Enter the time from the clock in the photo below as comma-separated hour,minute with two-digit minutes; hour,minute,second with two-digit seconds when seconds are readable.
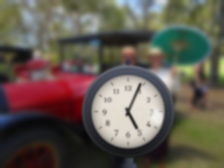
5,04
